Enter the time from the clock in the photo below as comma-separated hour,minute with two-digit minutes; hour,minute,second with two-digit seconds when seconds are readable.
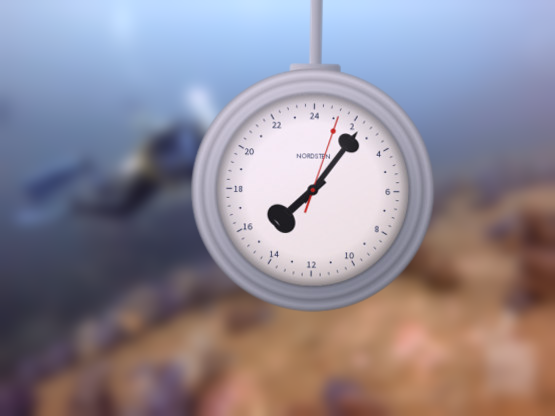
15,06,03
